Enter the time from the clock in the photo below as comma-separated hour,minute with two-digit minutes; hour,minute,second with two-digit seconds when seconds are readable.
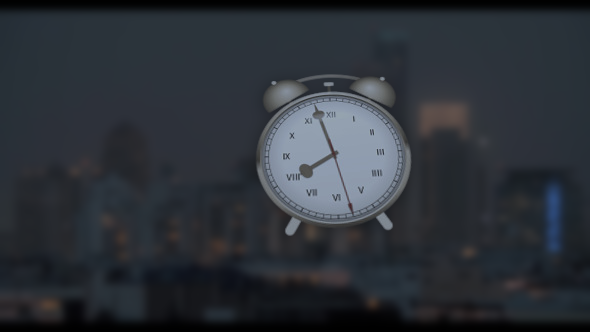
7,57,28
